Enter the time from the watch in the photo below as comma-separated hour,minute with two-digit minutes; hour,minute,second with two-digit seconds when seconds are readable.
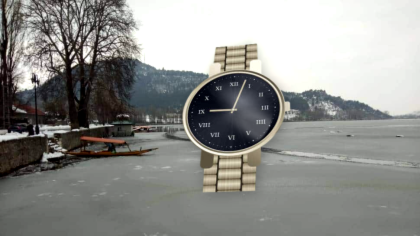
9,03
